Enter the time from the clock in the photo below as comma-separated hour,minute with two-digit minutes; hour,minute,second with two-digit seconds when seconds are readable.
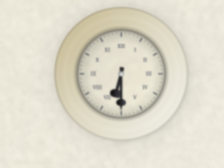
6,30
